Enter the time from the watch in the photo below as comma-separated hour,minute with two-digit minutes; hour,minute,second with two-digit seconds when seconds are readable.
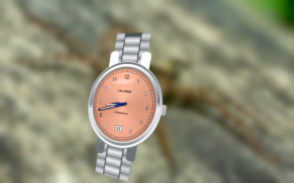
8,42
